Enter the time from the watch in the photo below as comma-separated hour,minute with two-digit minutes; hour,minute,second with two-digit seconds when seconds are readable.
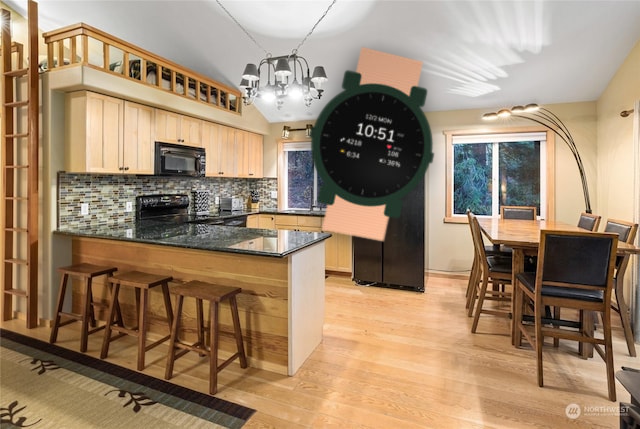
10,51
